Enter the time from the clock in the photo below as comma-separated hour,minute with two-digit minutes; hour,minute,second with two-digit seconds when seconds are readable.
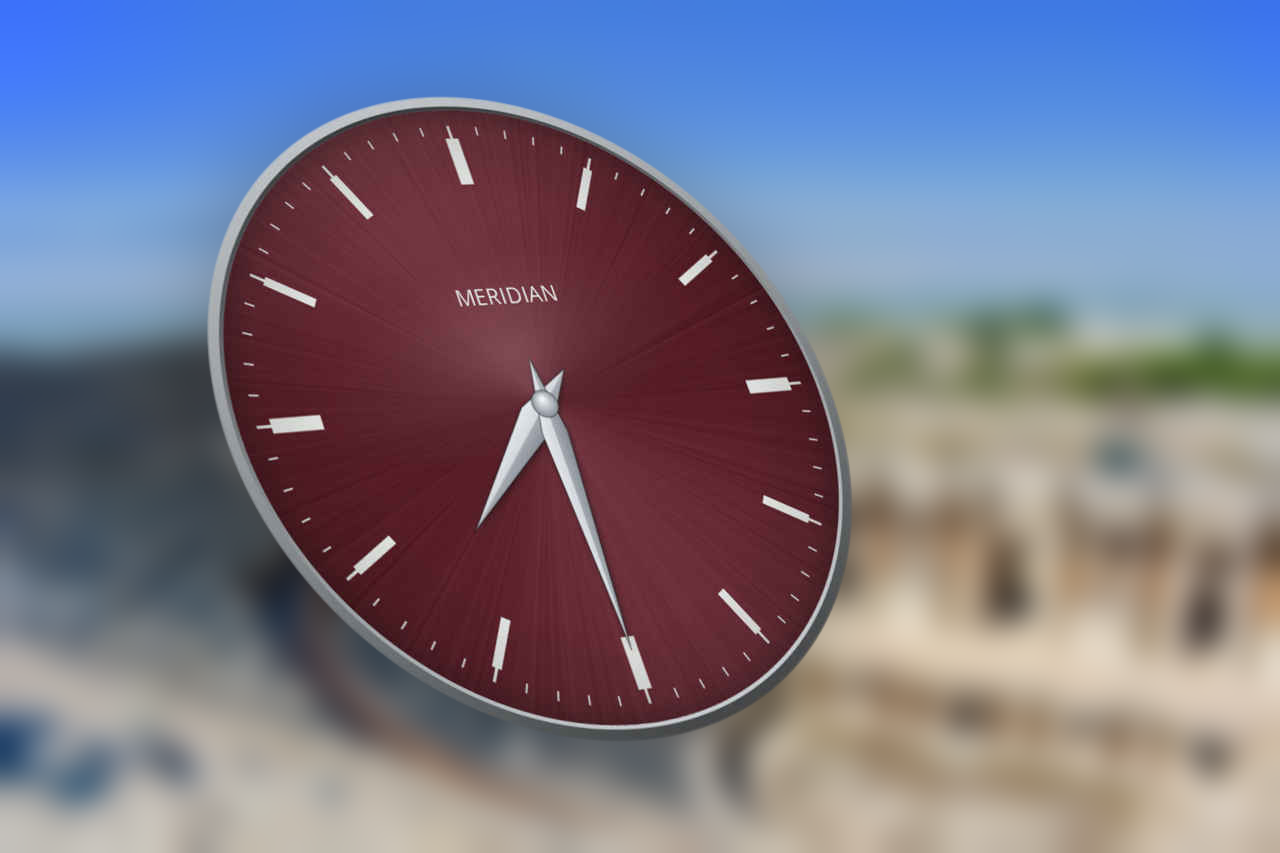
7,30
